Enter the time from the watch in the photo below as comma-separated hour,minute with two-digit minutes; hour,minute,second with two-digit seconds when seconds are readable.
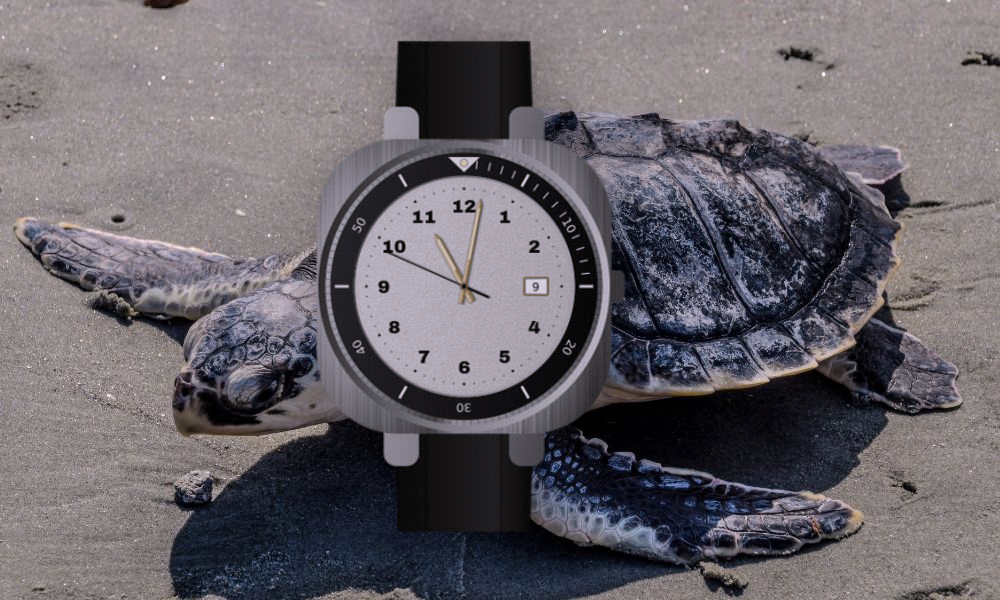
11,01,49
